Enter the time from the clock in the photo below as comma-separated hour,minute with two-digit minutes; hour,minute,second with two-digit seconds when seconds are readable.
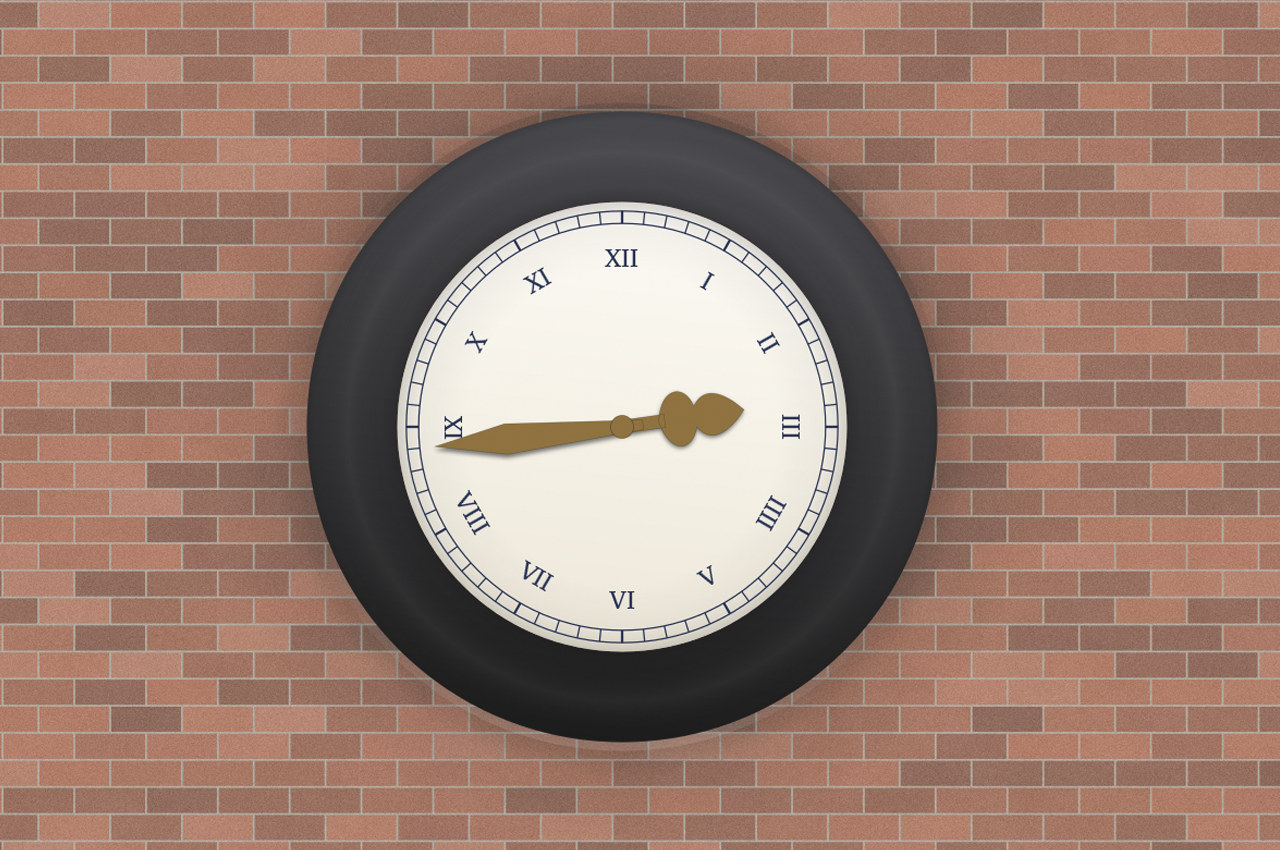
2,44
